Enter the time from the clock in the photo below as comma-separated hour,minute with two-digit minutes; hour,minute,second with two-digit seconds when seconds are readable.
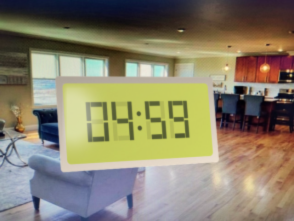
4,59
